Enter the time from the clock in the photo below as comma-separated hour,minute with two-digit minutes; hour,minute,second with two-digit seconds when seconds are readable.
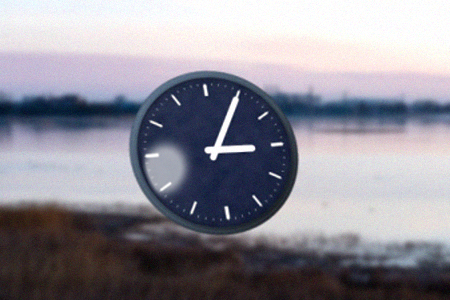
3,05
